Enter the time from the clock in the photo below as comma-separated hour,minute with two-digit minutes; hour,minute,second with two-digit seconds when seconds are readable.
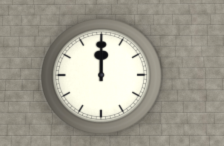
12,00
